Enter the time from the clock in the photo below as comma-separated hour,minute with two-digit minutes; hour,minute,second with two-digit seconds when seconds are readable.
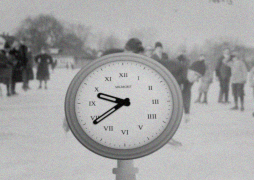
9,39
